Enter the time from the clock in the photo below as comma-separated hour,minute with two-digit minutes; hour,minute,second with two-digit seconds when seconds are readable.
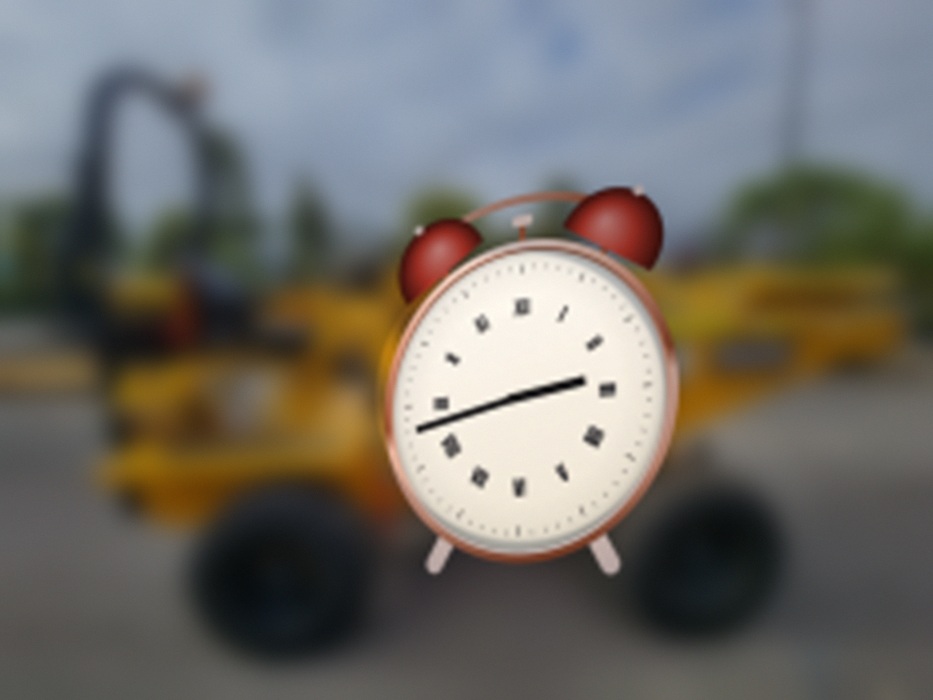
2,43
